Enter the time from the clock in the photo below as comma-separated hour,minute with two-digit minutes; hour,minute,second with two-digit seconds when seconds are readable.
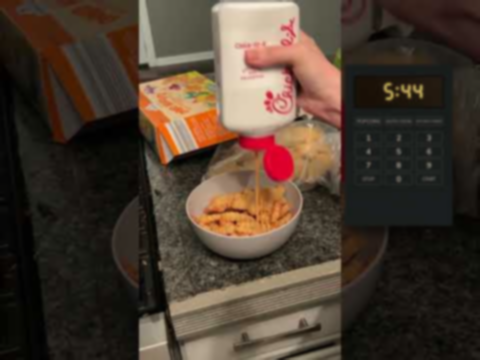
5,44
